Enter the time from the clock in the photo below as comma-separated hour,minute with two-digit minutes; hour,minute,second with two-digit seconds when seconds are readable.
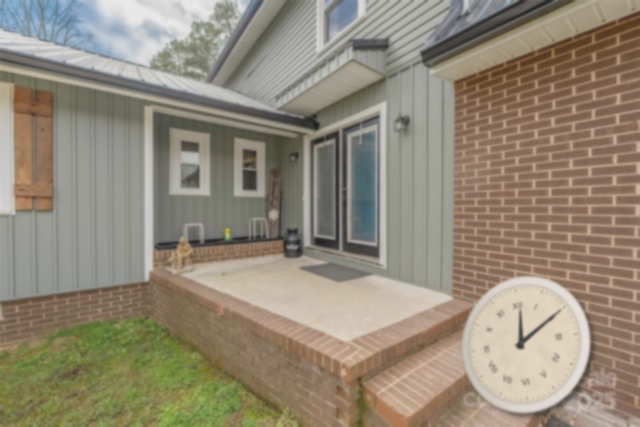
12,10
